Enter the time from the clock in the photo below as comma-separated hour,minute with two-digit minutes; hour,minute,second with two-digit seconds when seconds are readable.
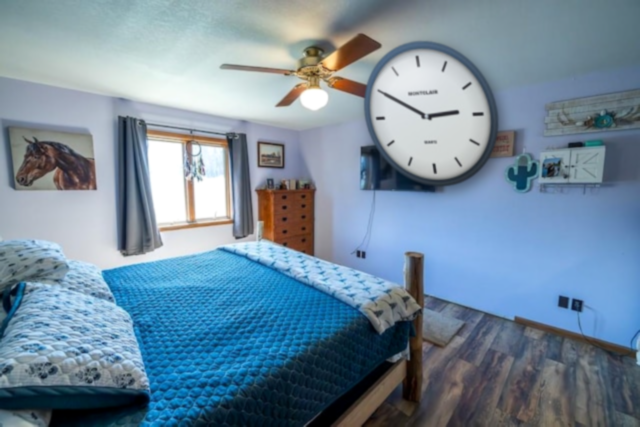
2,50
